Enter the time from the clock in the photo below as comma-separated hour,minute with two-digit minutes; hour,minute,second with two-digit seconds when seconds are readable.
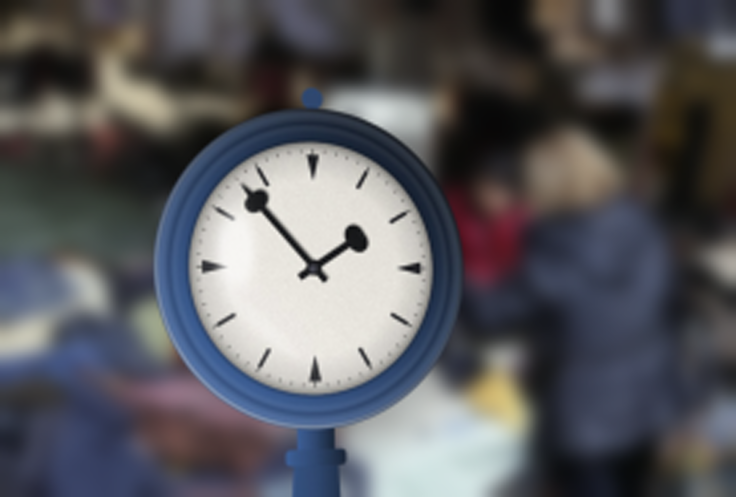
1,53
